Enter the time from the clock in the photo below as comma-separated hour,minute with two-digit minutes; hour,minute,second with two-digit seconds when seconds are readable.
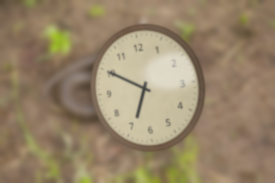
6,50
